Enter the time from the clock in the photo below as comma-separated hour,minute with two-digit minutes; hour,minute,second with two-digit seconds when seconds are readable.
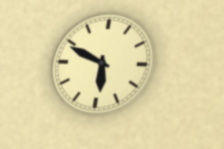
5,49
